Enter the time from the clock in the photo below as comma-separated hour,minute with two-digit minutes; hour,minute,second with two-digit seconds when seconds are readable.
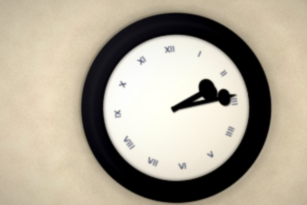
2,14
